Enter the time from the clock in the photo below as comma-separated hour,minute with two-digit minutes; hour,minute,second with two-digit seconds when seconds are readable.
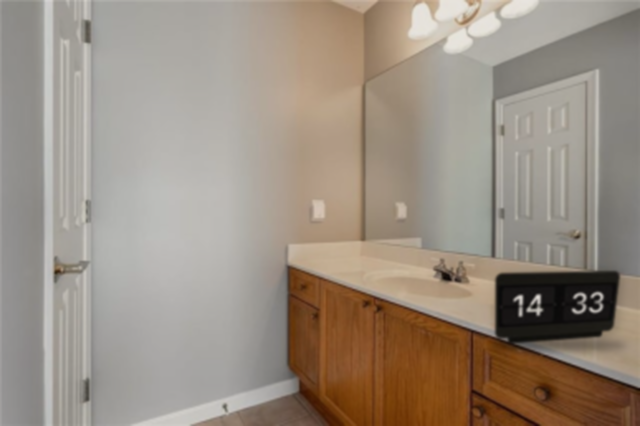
14,33
